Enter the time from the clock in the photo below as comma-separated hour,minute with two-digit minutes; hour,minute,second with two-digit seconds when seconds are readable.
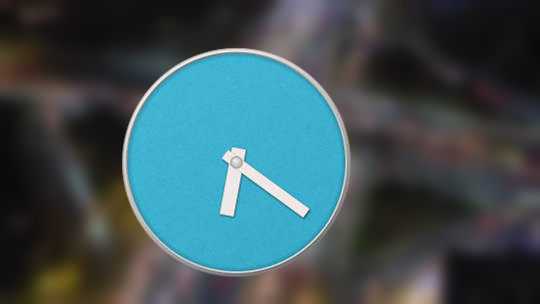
6,21
